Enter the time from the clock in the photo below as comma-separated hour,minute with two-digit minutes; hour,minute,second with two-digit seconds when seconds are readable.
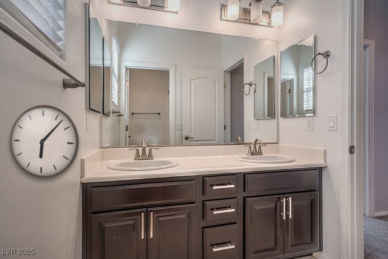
6,07
